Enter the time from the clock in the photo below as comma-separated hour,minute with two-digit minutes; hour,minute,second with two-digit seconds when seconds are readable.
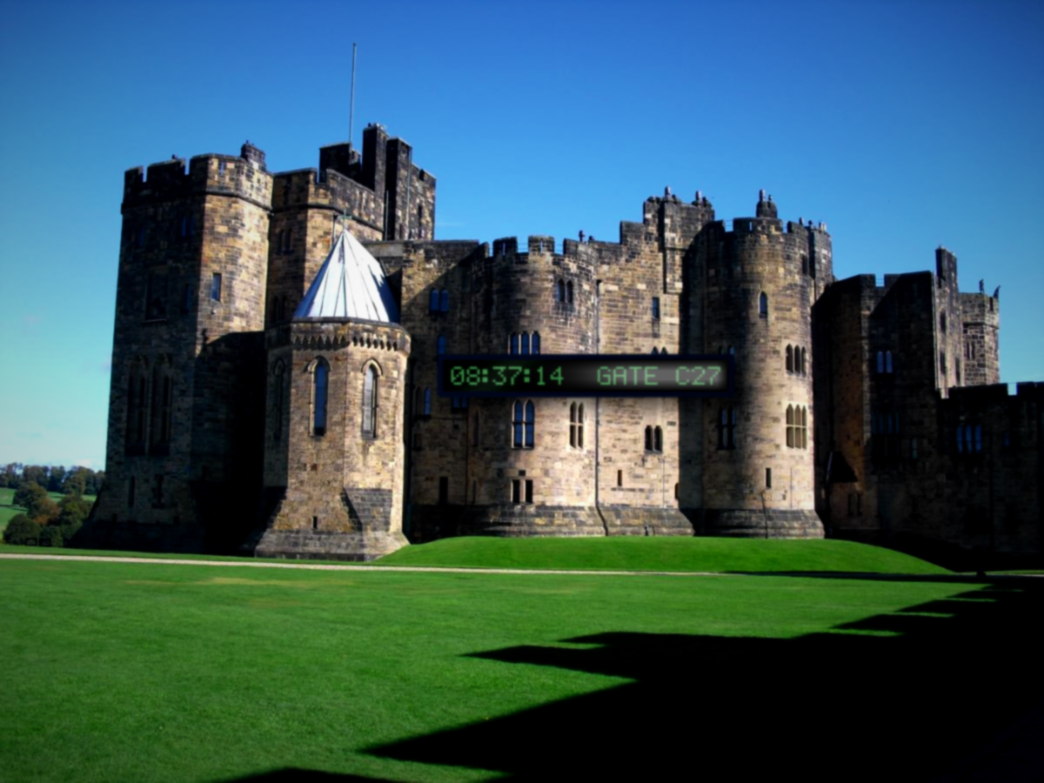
8,37,14
